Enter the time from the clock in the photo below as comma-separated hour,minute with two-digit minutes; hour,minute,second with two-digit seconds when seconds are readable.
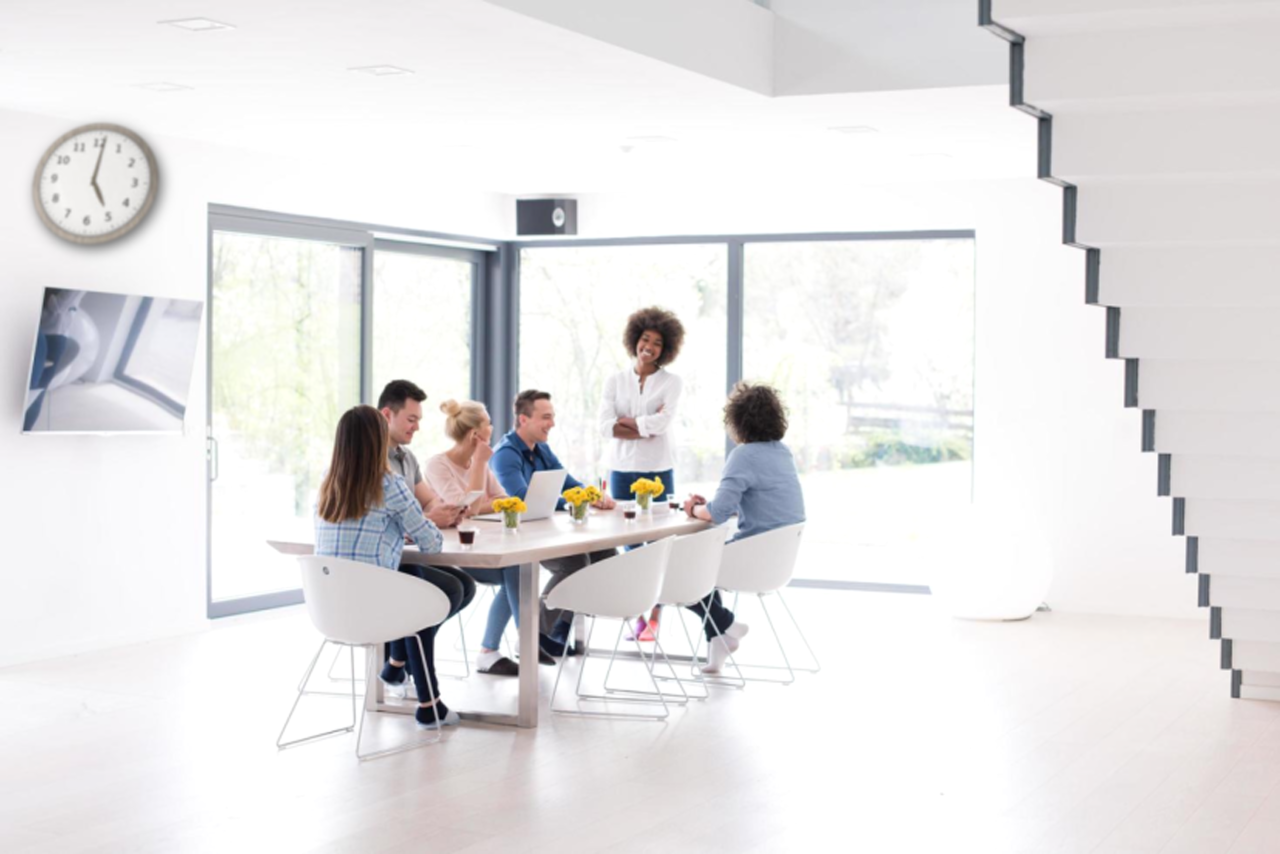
5,01
